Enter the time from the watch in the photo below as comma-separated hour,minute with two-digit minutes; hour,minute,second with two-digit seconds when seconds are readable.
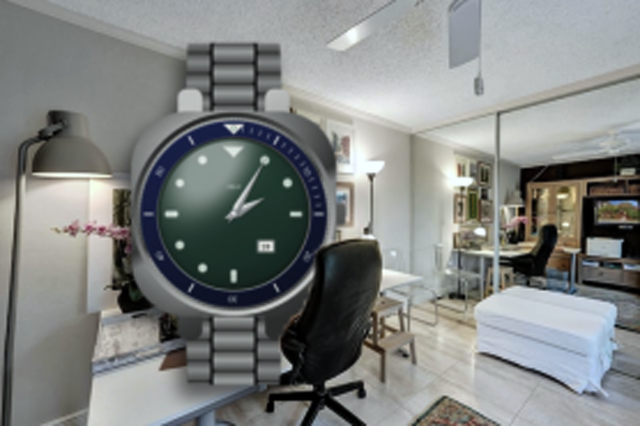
2,05
